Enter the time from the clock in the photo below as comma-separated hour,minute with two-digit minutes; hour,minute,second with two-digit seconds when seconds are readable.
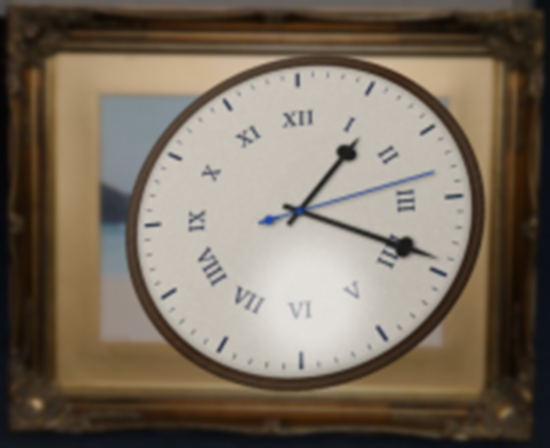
1,19,13
